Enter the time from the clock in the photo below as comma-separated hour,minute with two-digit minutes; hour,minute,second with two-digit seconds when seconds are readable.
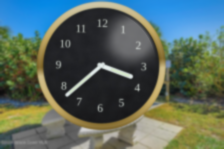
3,38
